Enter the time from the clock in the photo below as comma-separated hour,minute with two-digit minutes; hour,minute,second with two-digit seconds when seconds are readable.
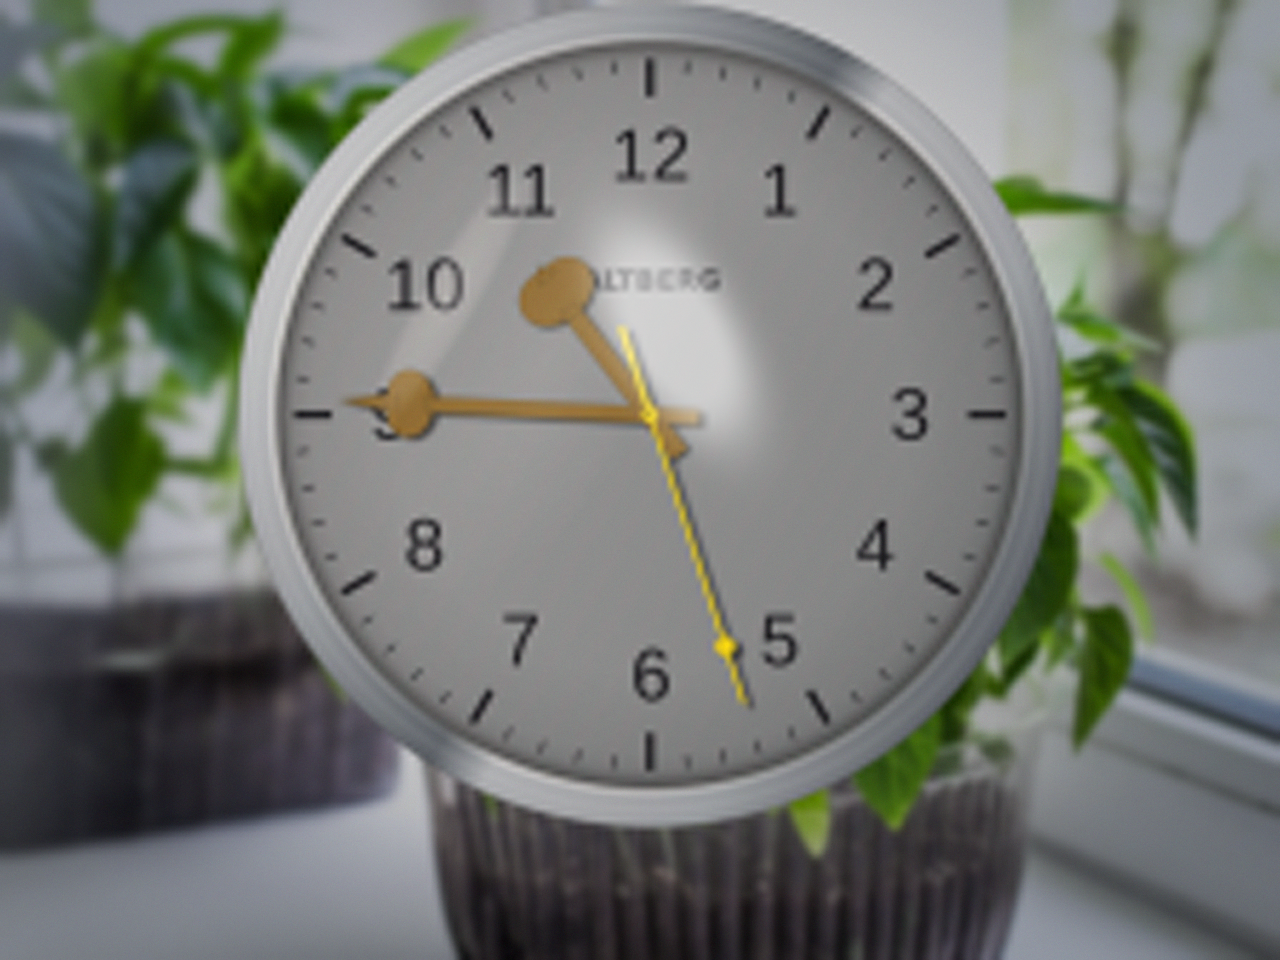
10,45,27
